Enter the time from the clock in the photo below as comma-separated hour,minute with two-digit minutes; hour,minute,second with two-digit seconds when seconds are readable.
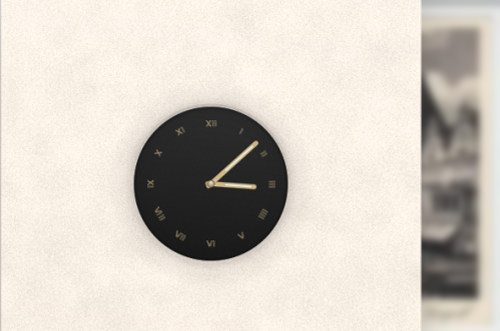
3,08
